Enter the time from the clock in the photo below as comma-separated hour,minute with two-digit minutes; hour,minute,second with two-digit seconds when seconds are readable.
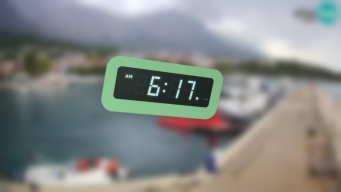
6,17
